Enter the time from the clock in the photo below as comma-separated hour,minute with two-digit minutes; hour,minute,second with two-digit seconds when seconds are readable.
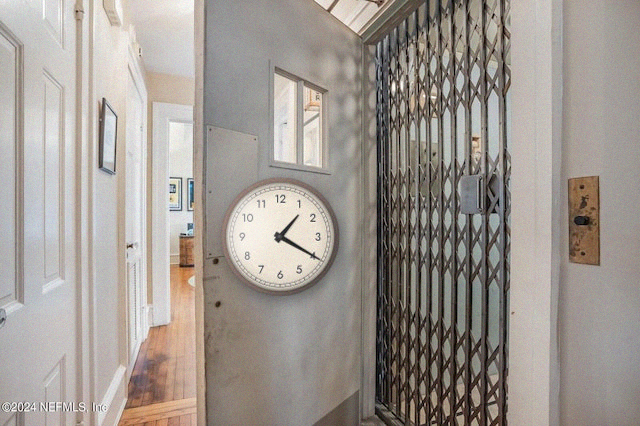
1,20
